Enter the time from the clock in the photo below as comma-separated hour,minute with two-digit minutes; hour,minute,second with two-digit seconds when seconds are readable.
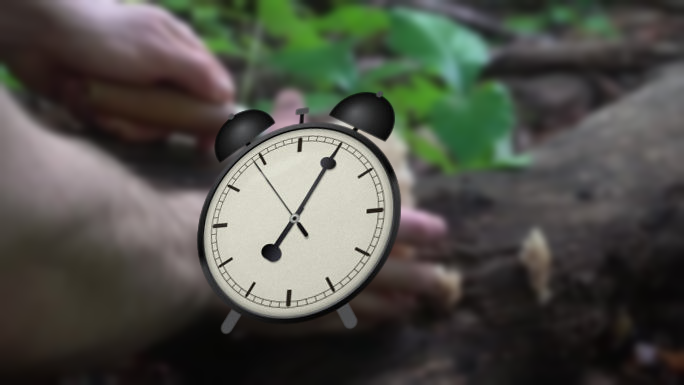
7,04,54
